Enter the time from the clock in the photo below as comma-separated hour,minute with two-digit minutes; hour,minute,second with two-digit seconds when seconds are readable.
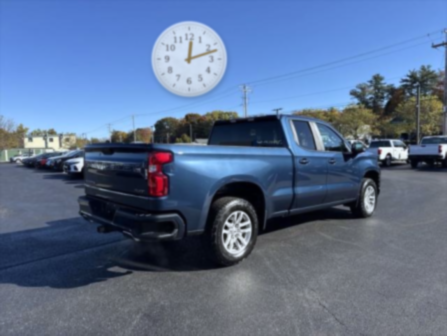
12,12
